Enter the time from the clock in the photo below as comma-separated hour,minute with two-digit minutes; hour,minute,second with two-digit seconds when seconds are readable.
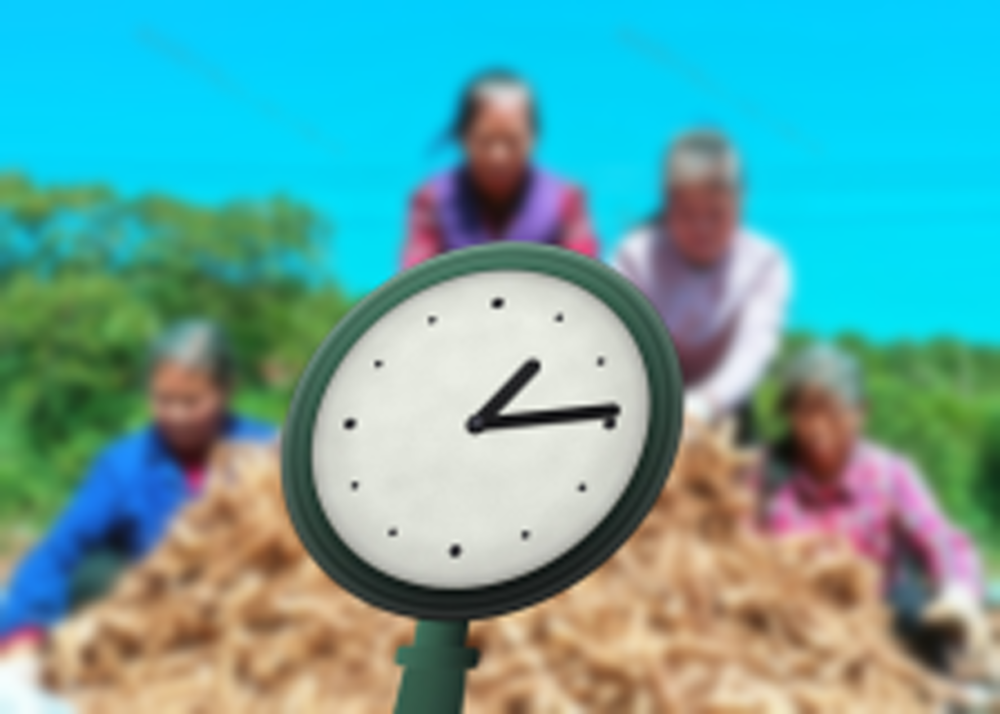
1,14
